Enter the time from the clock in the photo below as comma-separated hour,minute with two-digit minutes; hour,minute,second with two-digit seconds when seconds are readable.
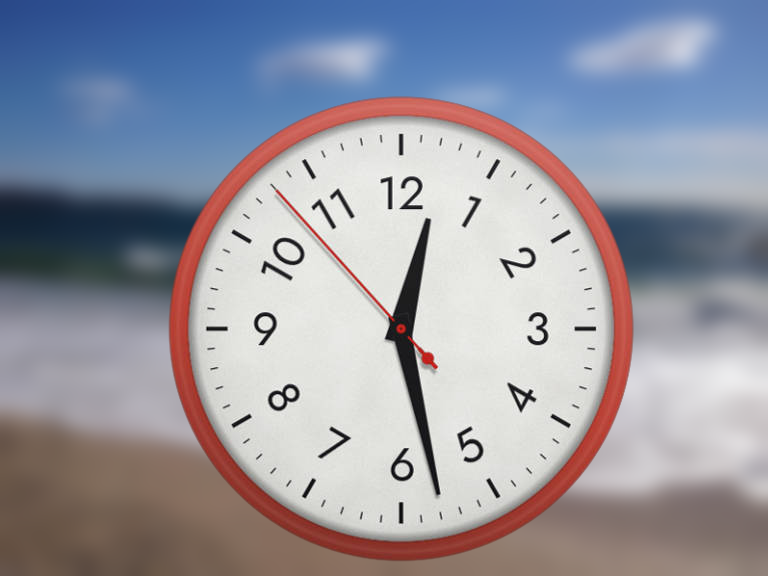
12,27,53
